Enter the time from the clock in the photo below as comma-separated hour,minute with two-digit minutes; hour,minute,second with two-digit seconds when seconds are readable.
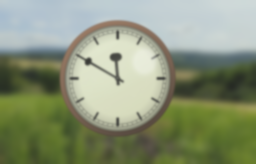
11,50
